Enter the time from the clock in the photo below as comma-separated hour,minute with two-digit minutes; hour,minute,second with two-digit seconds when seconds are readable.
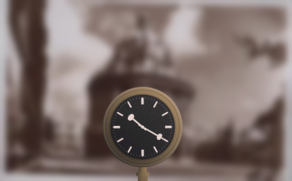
10,20
